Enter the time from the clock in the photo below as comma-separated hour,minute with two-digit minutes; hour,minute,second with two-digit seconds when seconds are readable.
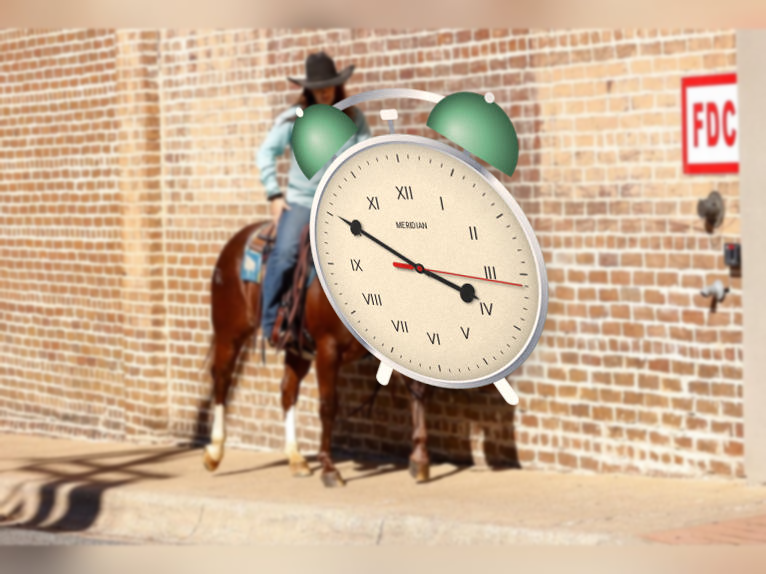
3,50,16
